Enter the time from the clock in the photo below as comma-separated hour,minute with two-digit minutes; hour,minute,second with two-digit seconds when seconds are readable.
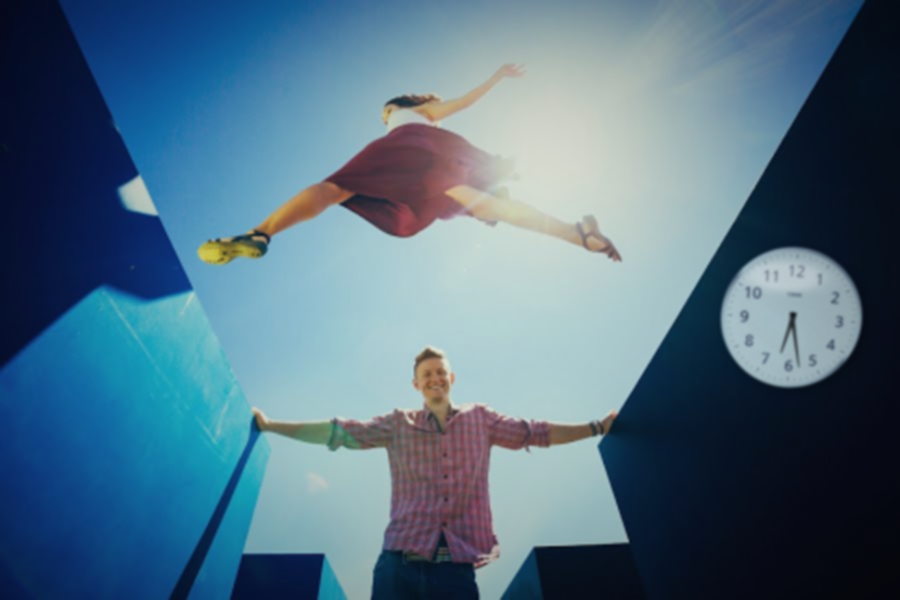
6,28
